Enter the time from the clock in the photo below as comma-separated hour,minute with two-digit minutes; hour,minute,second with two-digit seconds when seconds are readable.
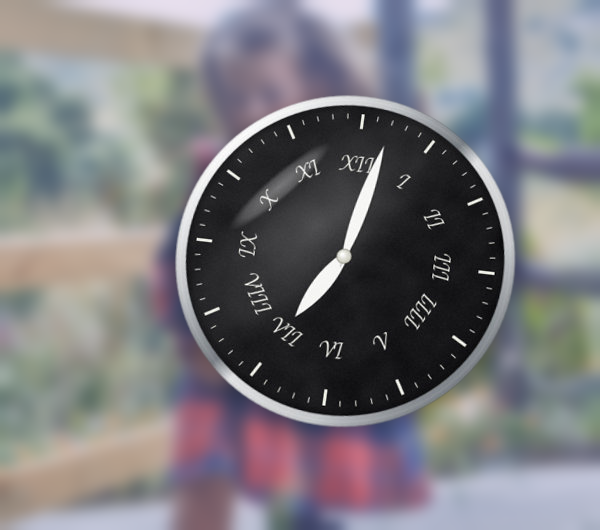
7,02
